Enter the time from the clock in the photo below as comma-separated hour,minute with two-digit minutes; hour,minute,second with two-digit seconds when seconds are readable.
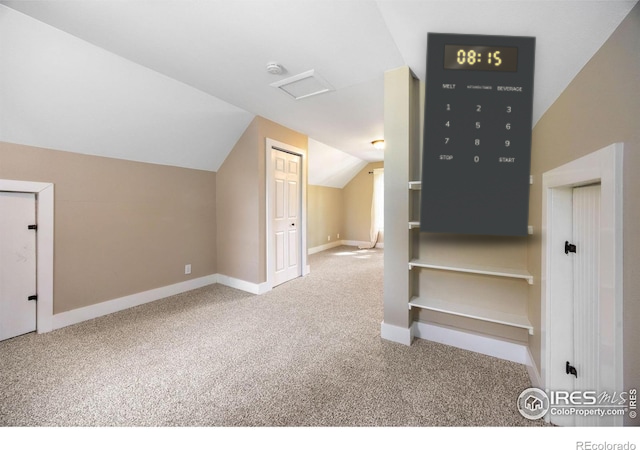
8,15
